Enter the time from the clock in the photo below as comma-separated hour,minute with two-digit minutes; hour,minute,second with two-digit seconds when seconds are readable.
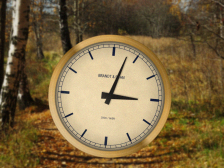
3,03
